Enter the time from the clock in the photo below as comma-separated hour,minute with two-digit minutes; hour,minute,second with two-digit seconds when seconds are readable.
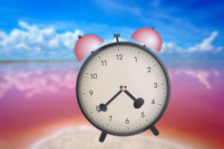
4,39
